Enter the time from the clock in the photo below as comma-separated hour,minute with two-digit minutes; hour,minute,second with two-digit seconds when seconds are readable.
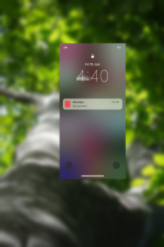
4,40
